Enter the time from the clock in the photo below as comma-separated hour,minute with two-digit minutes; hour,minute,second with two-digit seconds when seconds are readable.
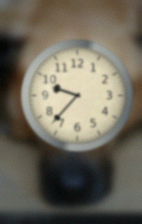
9,37
